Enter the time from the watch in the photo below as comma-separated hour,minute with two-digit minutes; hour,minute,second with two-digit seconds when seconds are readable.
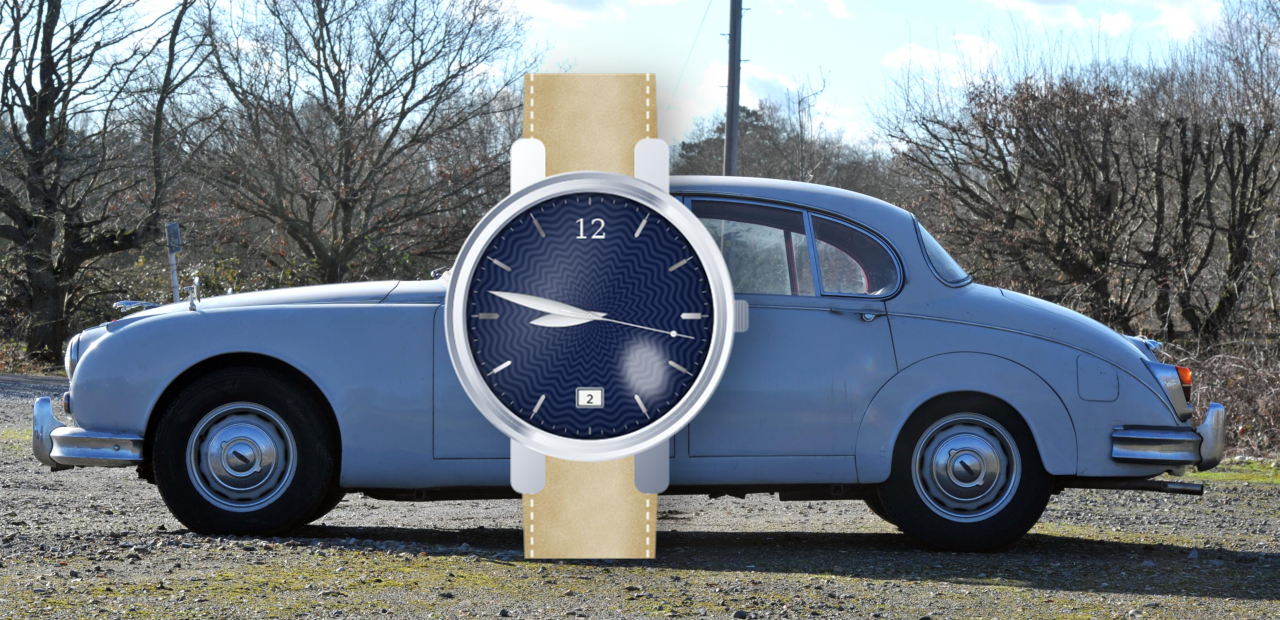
8,47,17
